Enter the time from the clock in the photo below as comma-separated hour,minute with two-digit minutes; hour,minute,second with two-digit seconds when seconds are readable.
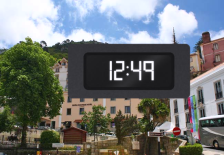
12,49
